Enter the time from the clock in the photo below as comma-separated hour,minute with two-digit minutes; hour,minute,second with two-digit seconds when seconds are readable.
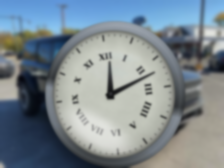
12,12
